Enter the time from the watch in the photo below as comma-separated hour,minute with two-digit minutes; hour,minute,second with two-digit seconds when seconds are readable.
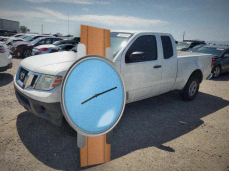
8,12
